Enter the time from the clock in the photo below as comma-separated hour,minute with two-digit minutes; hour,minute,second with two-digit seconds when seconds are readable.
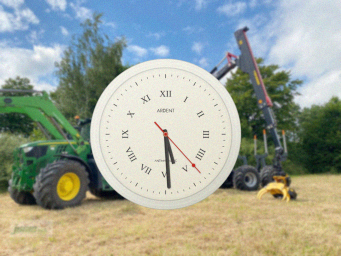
5,29,23
